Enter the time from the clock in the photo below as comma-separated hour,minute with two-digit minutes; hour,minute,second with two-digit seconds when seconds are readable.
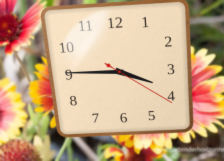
3,45,21
